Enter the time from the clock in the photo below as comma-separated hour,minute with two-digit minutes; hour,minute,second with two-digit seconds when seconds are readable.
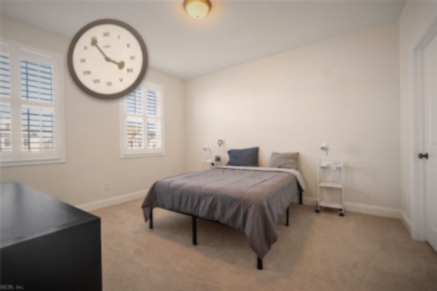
3,54
